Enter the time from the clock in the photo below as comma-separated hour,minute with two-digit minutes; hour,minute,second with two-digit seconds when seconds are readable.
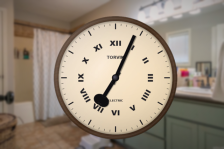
7,04
